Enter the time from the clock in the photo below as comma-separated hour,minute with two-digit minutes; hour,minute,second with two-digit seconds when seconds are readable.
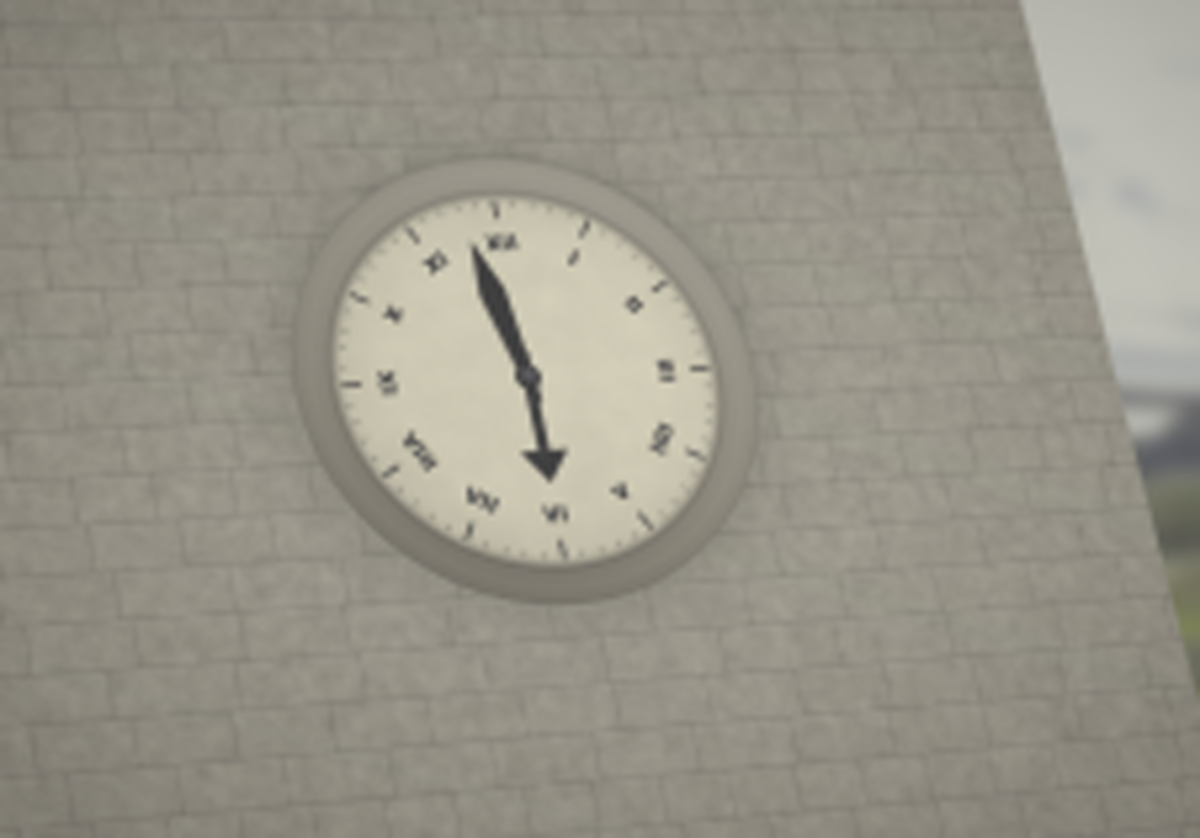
5,58
